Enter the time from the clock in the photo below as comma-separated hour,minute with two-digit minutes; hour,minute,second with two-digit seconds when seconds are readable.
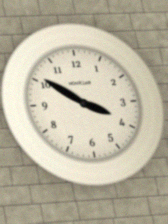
3,51
